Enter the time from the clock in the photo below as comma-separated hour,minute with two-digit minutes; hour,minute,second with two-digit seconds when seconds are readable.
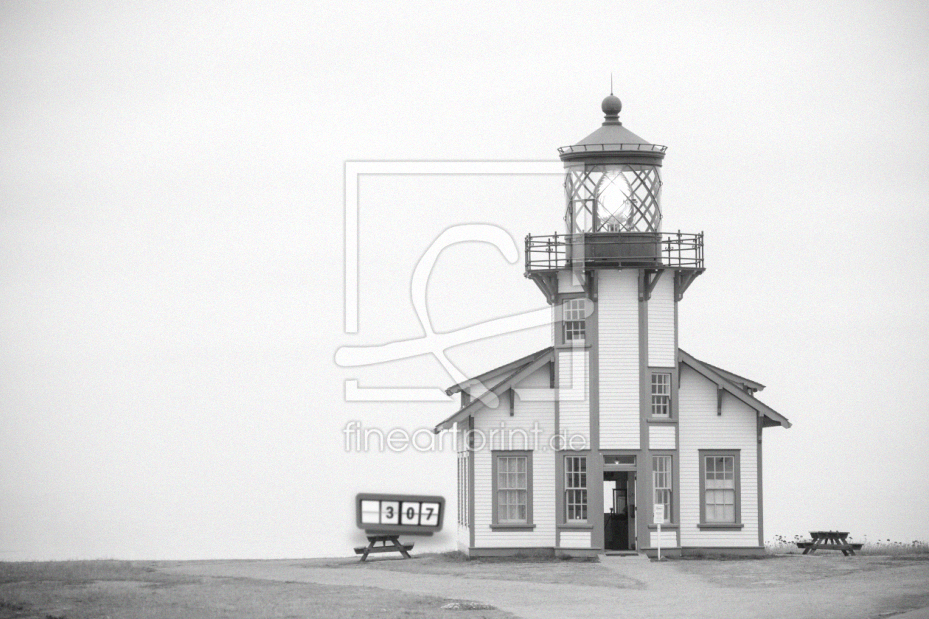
3,07
